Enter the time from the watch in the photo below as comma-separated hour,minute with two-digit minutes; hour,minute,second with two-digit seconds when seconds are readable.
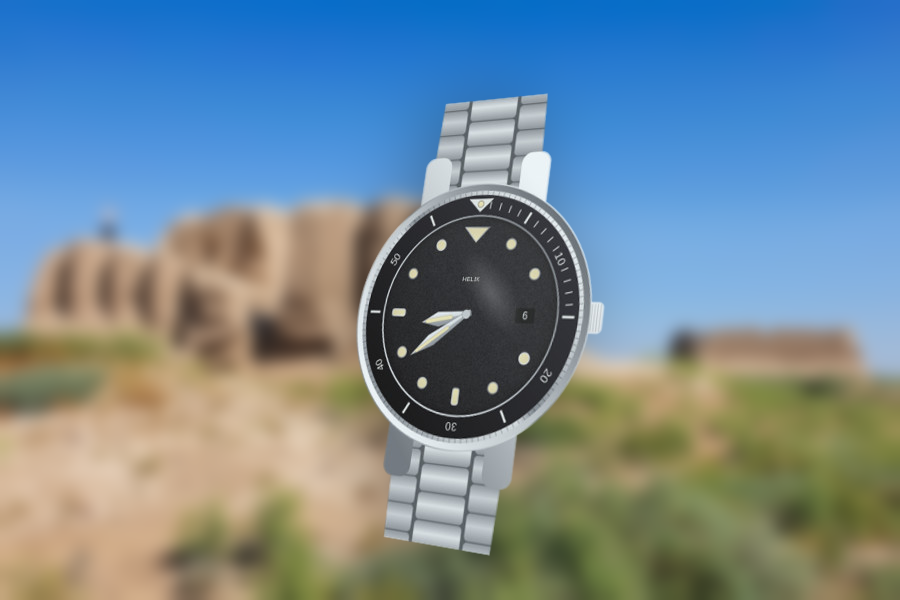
8,39
